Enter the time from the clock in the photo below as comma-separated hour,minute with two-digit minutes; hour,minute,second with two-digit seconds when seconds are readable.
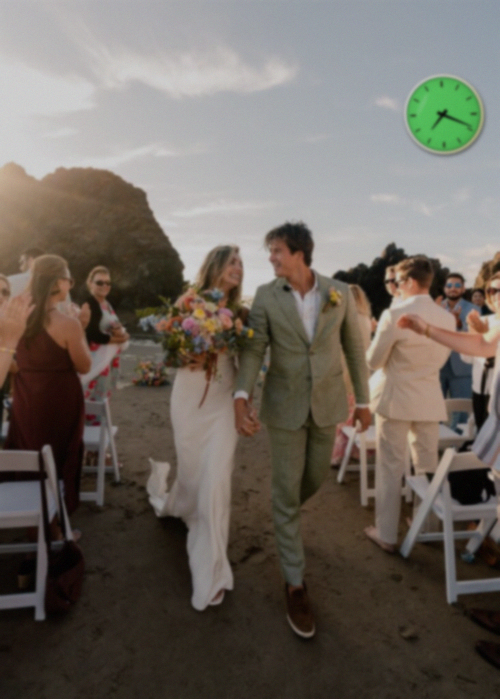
7,19
